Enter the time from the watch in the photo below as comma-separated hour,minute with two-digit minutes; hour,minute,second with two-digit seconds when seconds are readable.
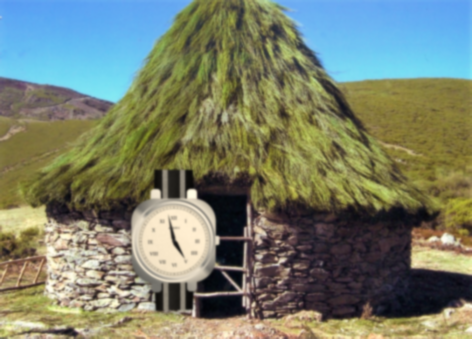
4,58
